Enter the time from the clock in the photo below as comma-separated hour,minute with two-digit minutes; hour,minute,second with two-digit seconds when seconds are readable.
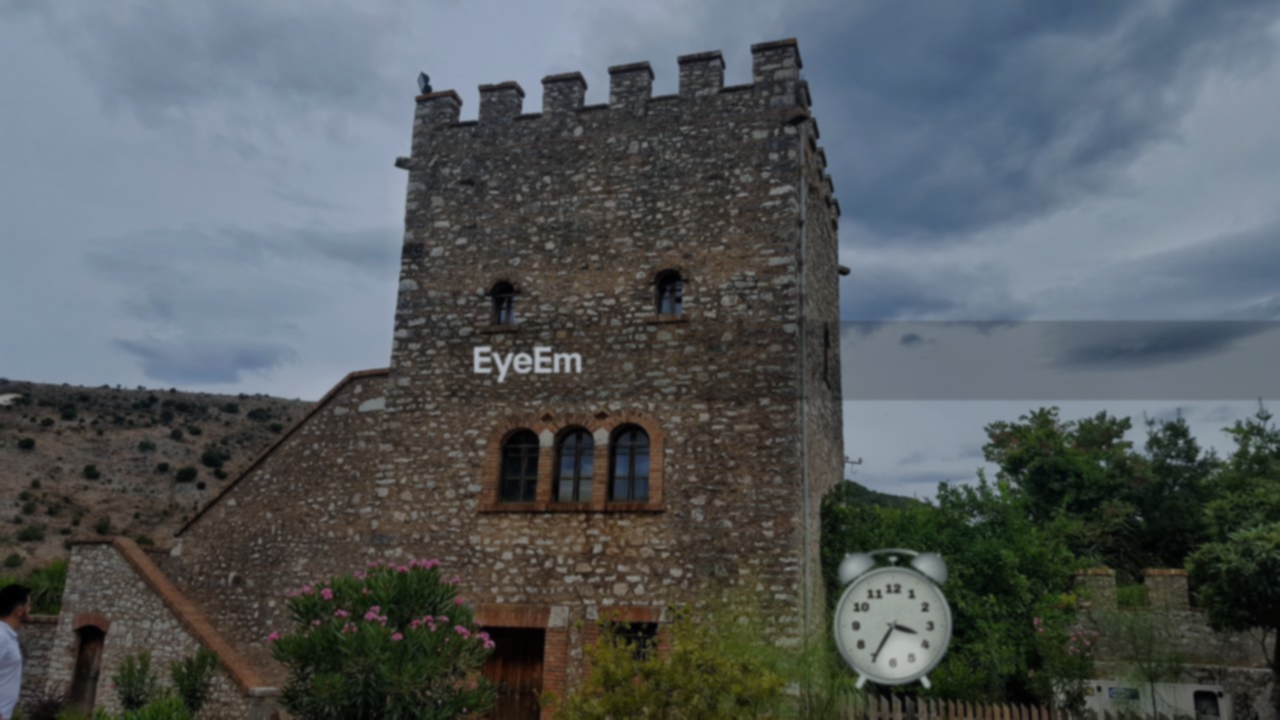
3,35
